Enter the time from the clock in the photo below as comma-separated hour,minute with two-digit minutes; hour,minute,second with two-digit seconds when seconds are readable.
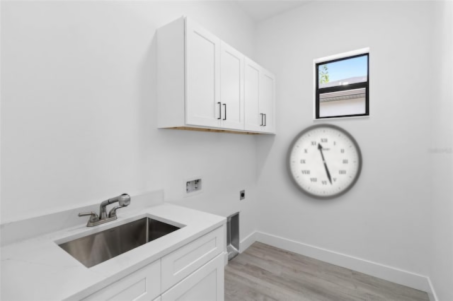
11,27
